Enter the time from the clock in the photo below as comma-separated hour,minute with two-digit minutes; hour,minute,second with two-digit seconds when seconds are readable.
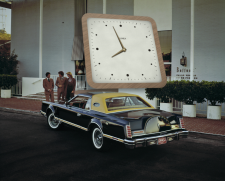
7,57
